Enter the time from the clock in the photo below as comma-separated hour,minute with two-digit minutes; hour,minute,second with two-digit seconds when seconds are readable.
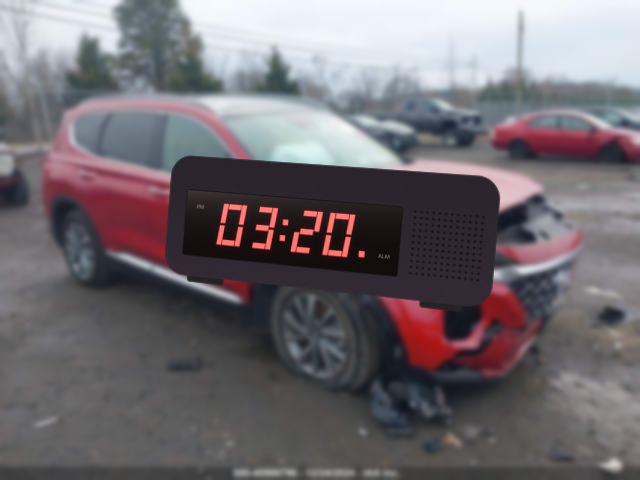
3,20
